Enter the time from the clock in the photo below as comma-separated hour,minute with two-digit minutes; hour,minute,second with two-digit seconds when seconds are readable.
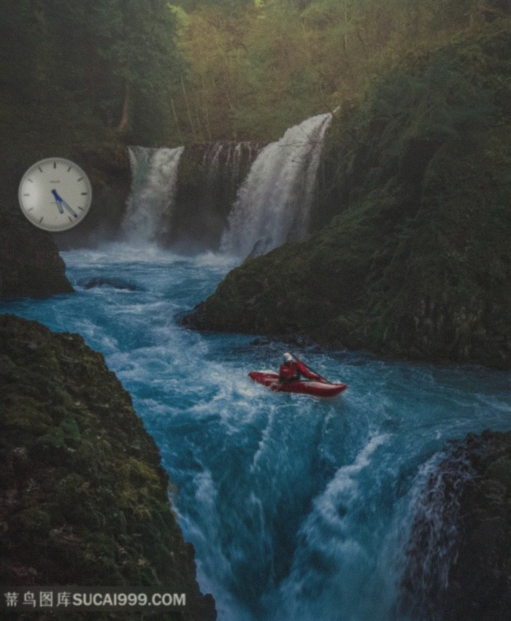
5,23
